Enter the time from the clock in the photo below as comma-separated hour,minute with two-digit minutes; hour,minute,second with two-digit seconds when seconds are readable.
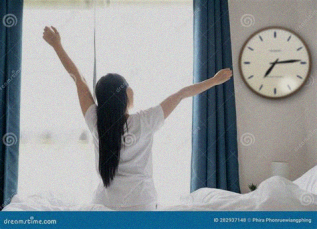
7,14
